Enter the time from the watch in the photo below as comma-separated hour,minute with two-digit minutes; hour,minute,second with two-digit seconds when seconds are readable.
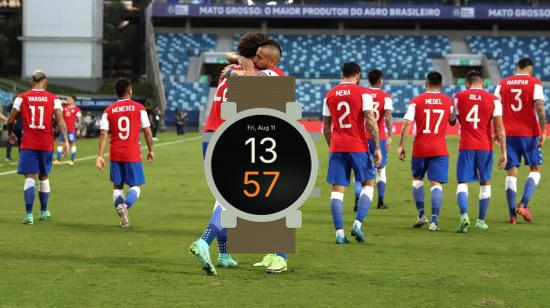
13,57
